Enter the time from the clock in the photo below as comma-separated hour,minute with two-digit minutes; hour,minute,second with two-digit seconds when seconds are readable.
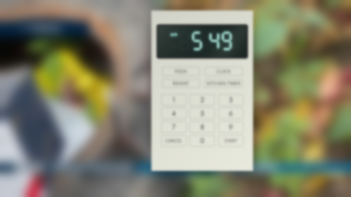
5,49
